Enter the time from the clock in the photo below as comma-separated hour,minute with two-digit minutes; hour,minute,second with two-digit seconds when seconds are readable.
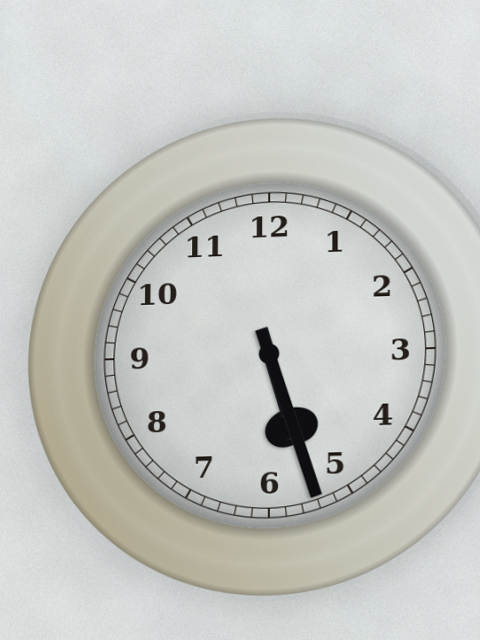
5,27
